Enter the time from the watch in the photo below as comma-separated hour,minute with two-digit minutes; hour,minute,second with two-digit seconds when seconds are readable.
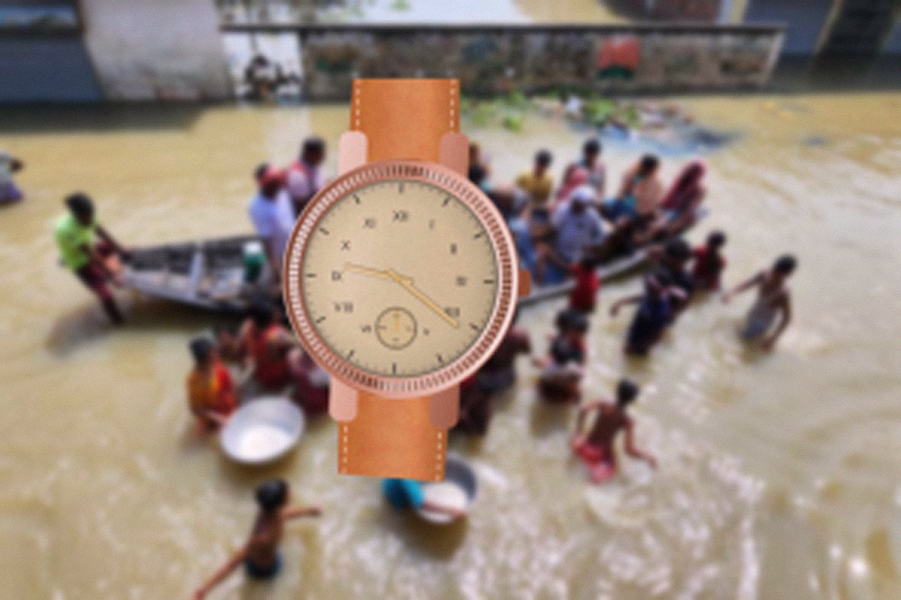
9,21
